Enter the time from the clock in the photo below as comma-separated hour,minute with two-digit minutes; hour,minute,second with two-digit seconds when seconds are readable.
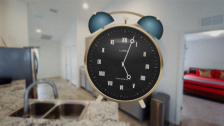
5,03
